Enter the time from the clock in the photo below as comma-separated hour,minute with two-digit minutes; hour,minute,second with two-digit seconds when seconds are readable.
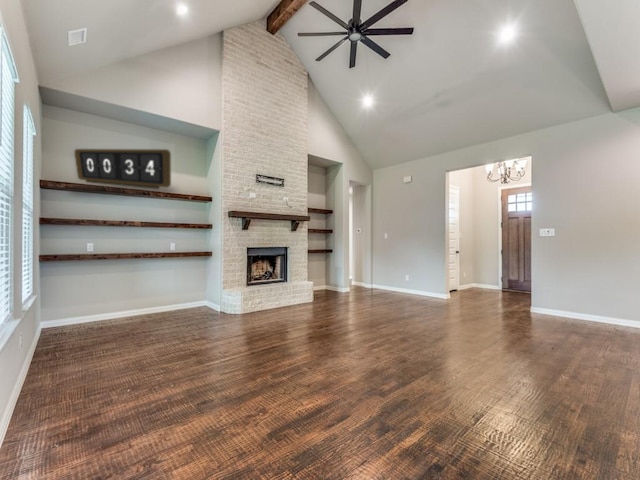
0,34
